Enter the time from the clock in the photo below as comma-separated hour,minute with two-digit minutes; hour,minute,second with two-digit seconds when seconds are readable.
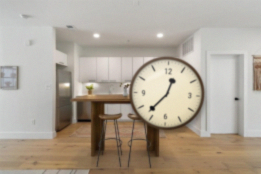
12,37
